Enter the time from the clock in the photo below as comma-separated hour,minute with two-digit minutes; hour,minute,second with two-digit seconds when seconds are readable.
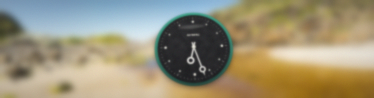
6,27
